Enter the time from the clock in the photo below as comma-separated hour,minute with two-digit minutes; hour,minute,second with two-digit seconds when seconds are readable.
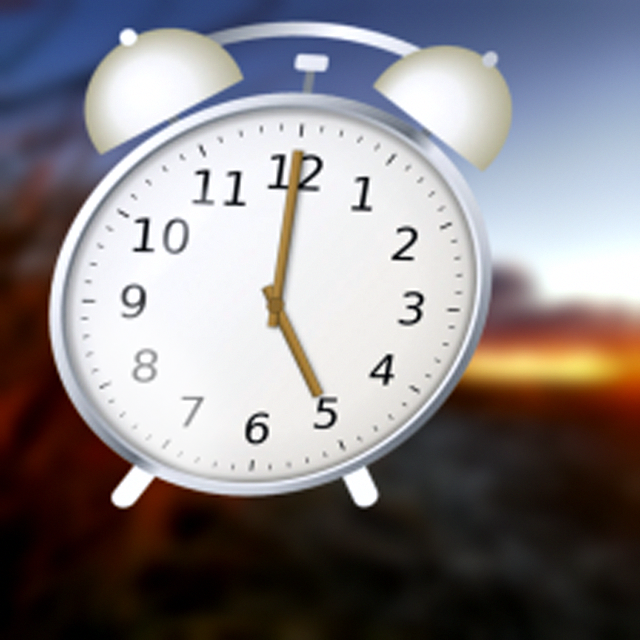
5,00
